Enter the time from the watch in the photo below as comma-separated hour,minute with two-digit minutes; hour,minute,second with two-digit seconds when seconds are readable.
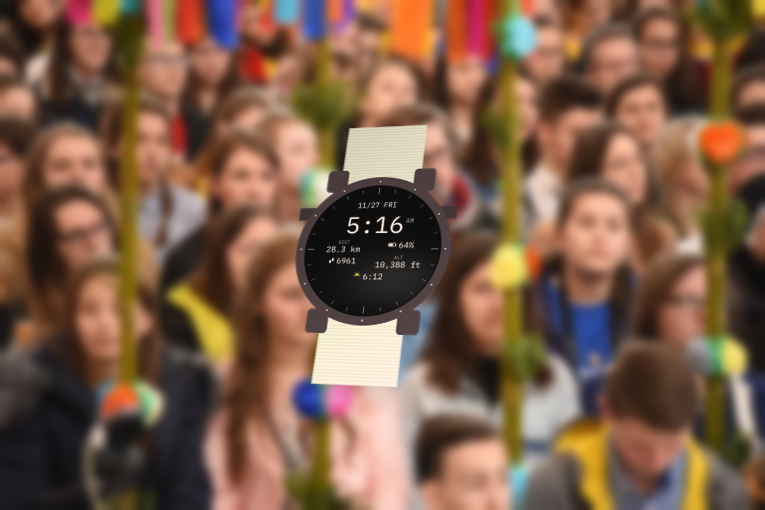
5,16
